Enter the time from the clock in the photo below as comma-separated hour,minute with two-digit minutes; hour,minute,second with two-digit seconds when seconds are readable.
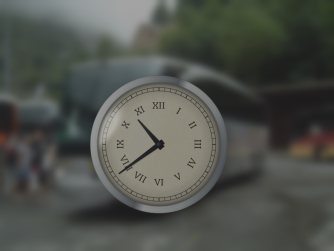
10,39
